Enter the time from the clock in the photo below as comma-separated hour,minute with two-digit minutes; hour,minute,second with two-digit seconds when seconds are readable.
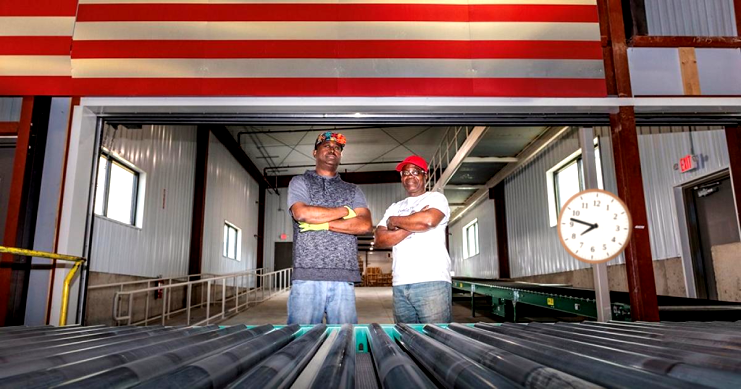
7,47
